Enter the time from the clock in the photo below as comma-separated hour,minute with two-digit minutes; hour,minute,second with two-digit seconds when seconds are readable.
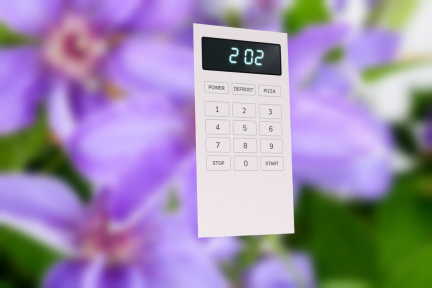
2,02
